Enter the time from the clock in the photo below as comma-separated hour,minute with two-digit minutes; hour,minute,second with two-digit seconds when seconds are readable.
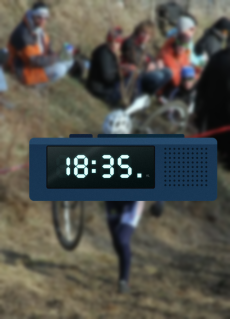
18,35
